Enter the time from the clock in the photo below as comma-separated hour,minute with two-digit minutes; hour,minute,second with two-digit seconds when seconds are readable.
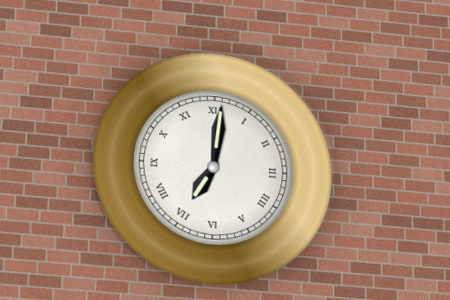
7,01
